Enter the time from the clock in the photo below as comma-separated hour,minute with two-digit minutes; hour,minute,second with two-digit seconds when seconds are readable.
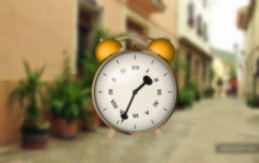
1,34
